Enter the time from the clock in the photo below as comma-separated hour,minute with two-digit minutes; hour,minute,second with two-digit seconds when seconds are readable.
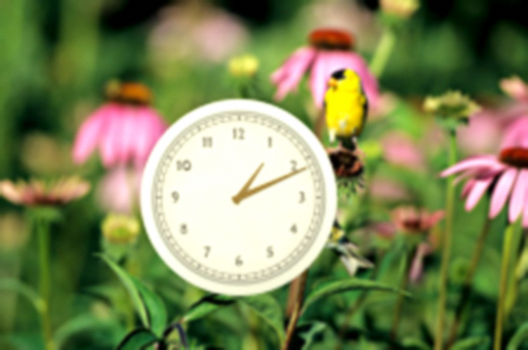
1,11
